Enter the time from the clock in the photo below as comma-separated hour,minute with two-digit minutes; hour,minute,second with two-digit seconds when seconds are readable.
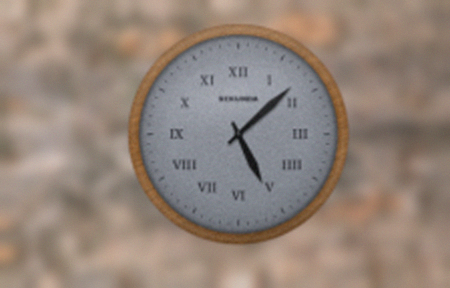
5,08
